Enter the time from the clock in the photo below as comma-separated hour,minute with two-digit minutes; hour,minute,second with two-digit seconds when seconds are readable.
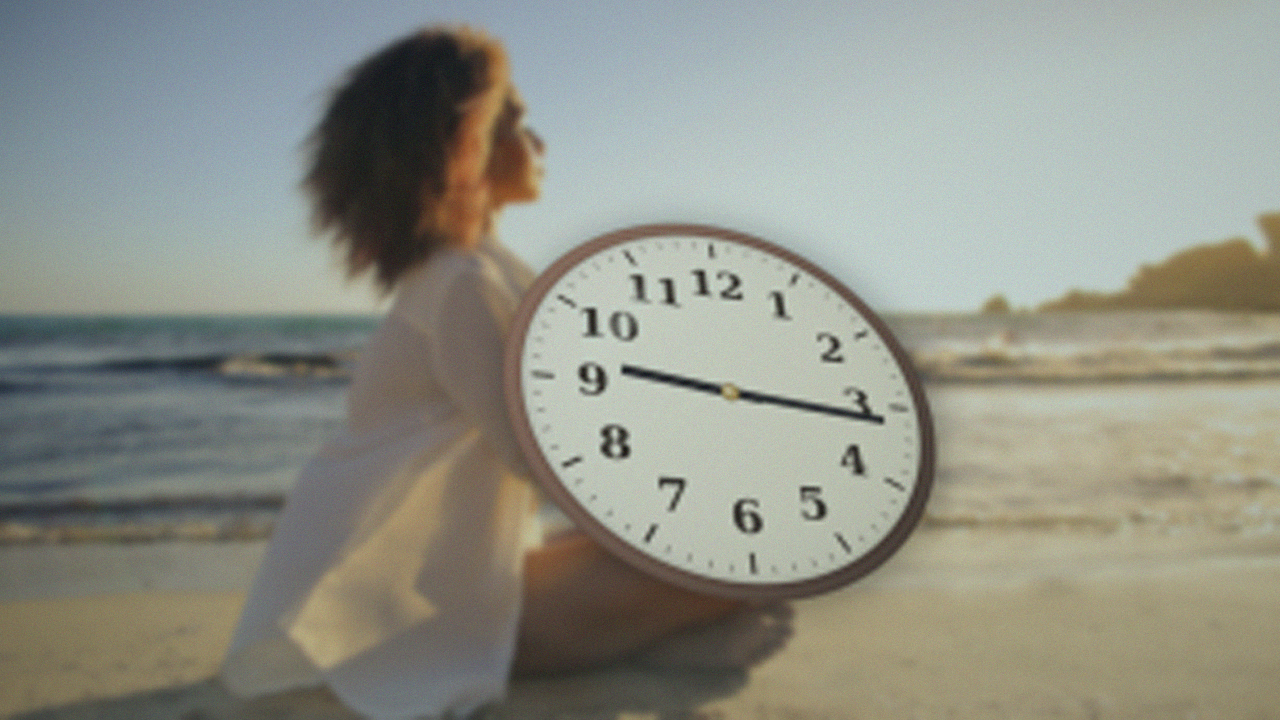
9,16
